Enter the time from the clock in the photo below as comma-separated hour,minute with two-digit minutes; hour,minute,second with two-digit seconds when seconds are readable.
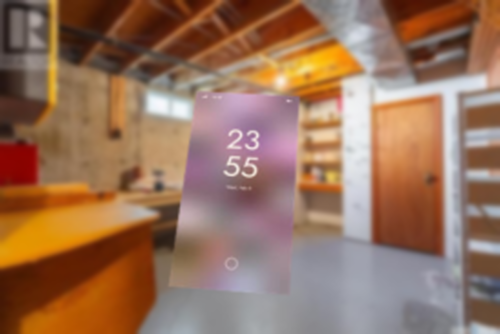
23,55
